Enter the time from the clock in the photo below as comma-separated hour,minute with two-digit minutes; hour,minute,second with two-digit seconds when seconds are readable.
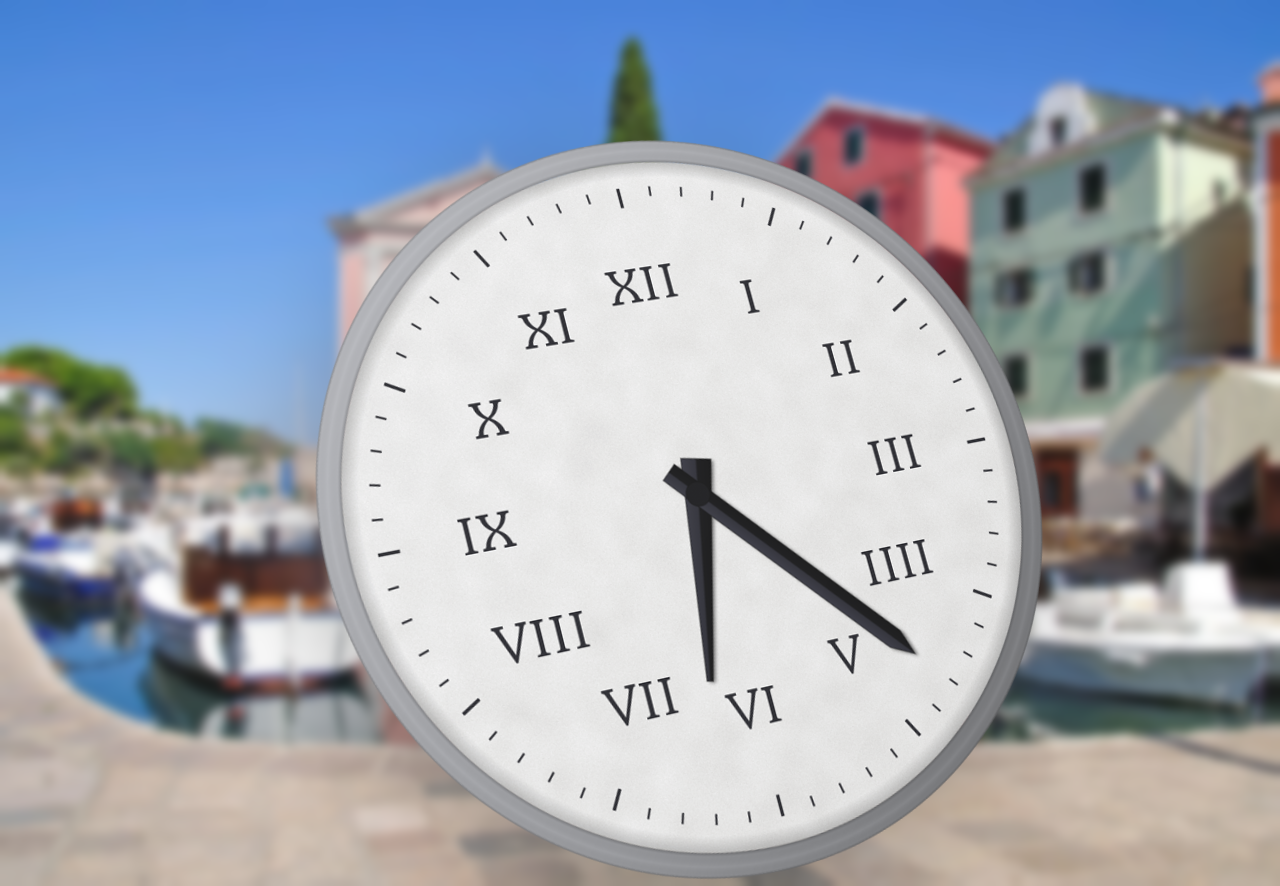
6,23
